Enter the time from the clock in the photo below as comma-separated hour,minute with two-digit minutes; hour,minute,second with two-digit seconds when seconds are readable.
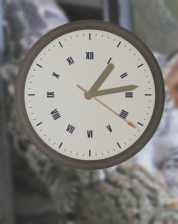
1,13,21
